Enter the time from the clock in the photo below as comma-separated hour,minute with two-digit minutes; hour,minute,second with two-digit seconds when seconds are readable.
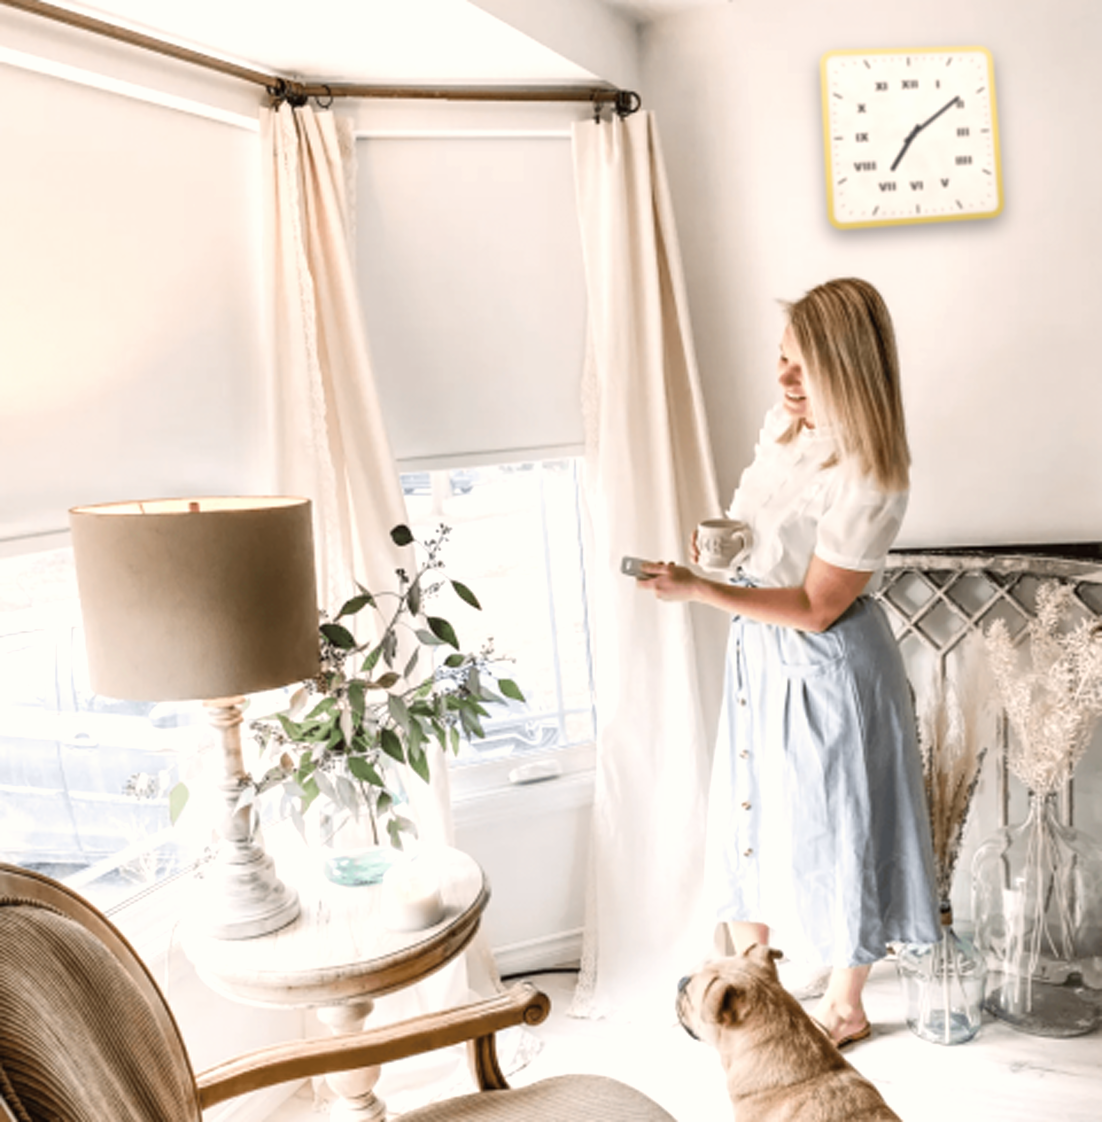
7,09
